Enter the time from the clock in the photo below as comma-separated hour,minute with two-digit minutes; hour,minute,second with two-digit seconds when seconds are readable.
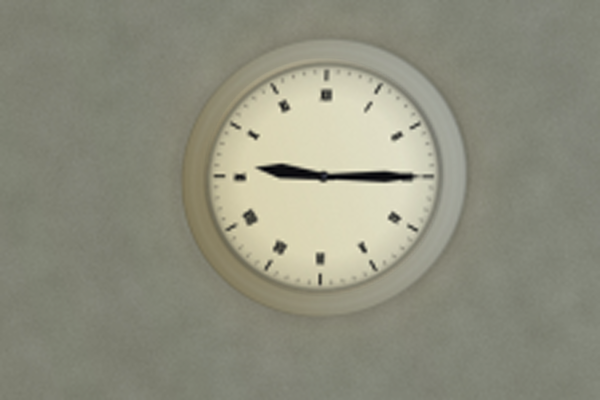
9,15
